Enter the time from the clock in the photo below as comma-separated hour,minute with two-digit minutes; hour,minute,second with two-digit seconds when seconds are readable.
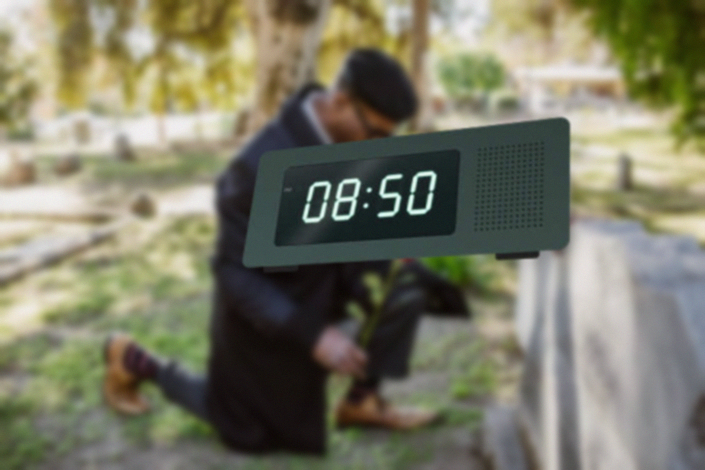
8,50
